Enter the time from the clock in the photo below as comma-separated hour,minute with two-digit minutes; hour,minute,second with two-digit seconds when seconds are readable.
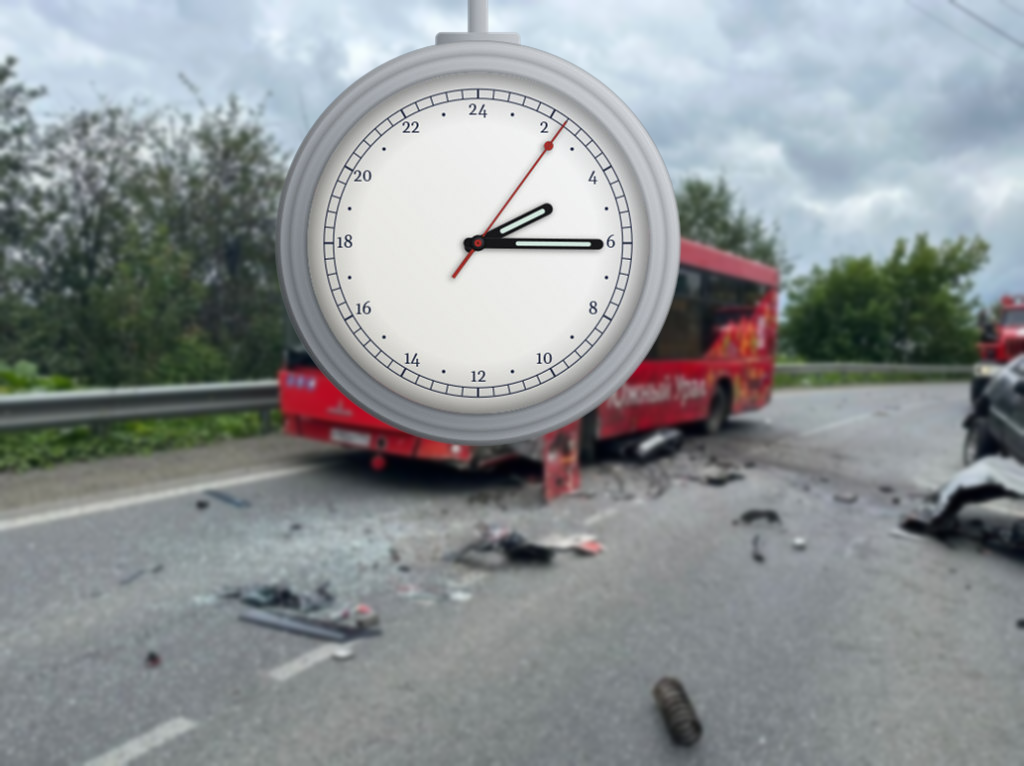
4,15,06
